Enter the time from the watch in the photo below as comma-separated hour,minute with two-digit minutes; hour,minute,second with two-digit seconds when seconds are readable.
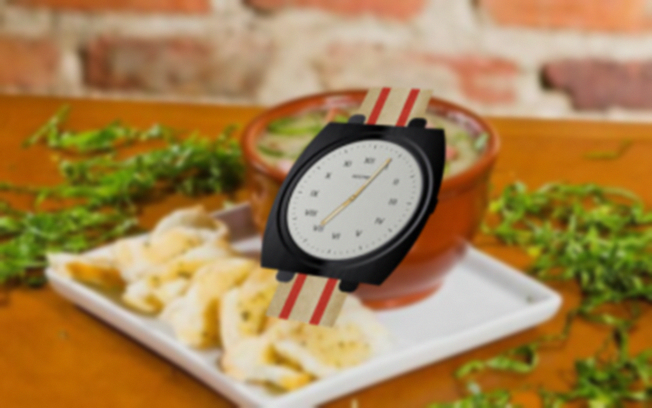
7,04
